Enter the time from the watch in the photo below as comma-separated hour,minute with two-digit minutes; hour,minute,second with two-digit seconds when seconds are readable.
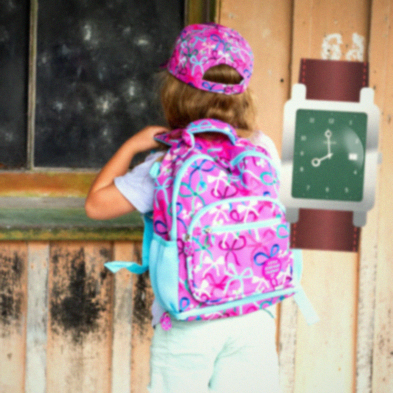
7,59
